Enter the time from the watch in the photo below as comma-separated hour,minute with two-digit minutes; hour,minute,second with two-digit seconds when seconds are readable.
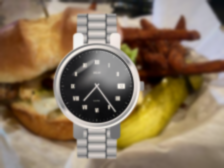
7,24
